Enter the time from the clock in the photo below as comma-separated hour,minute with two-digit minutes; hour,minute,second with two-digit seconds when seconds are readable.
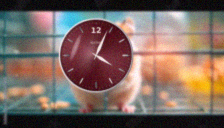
4,04
